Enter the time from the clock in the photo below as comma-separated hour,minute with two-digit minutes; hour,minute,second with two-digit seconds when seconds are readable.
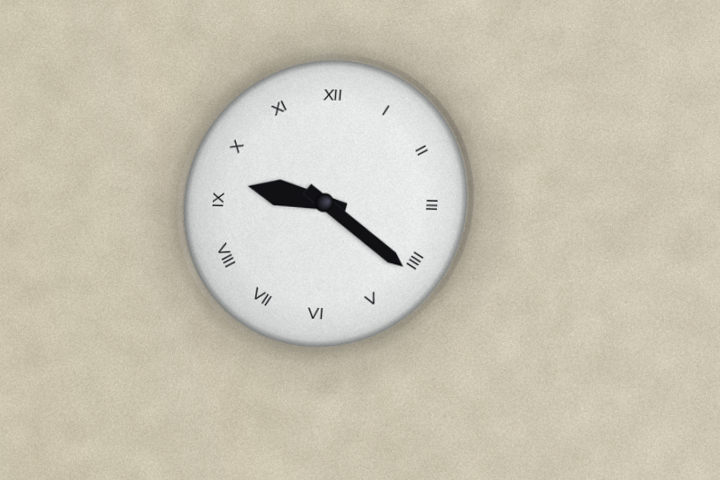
9,21
